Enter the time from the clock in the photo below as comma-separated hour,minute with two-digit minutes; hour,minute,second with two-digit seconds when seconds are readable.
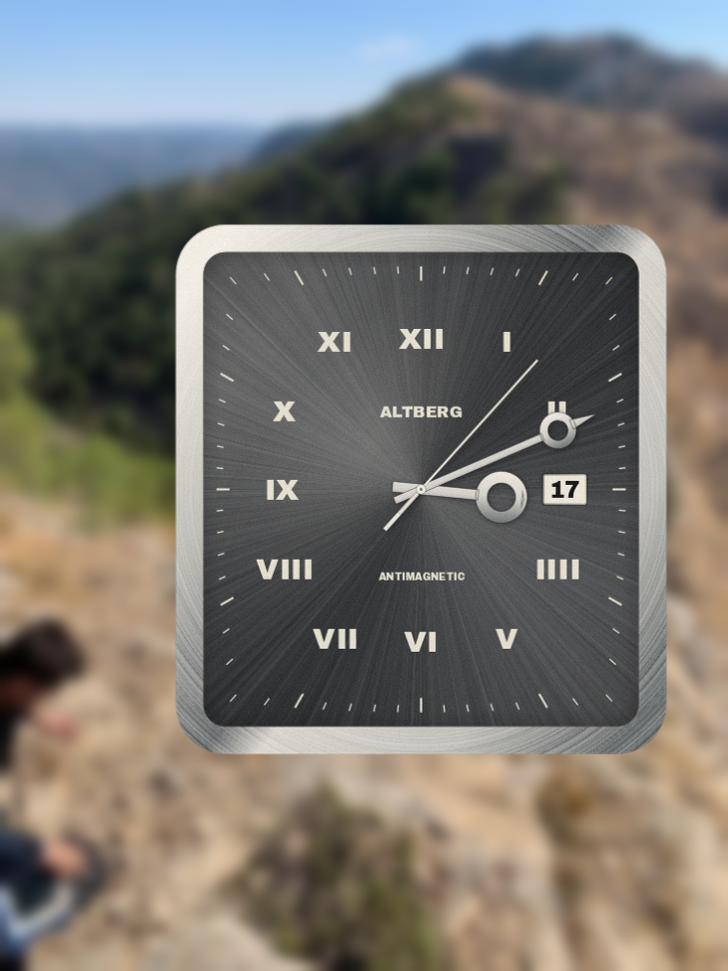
3,11,07
